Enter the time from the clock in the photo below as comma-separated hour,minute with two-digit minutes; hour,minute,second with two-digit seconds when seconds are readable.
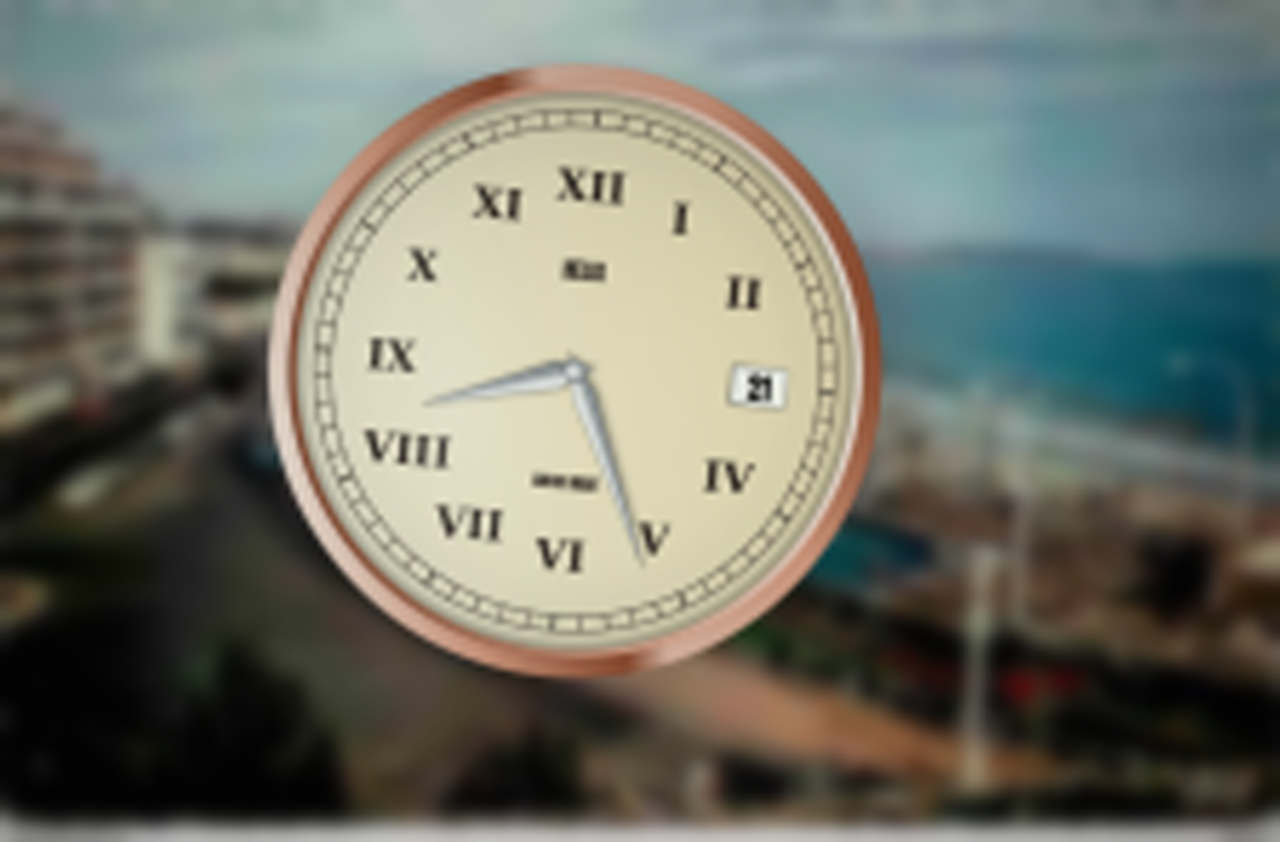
8,26
